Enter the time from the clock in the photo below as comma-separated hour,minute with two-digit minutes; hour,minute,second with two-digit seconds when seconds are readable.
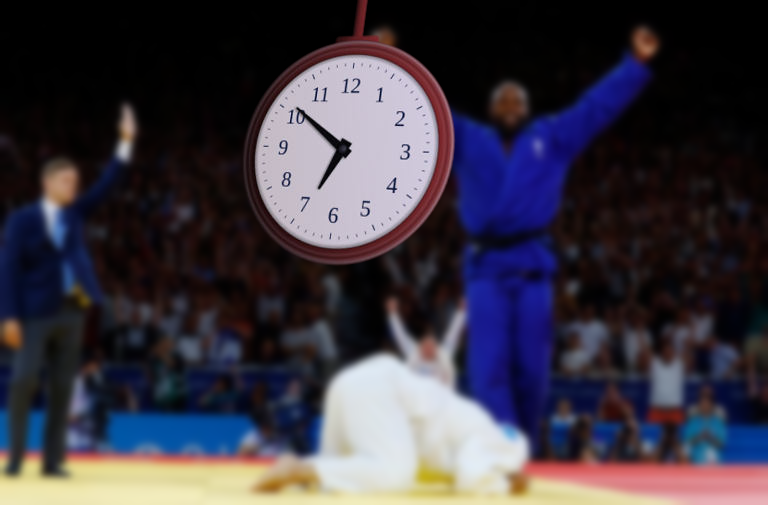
6,51
